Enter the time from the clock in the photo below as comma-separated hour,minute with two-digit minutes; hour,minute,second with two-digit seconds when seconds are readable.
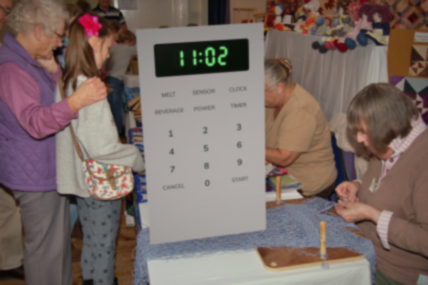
11,02
